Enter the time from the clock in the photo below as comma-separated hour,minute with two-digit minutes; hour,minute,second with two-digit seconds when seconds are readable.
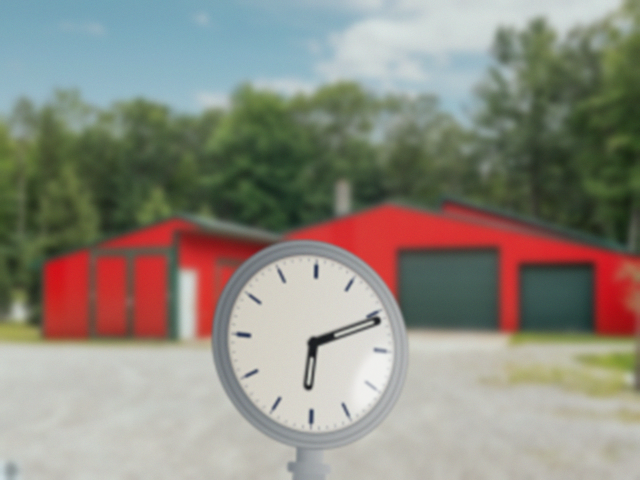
6,11
